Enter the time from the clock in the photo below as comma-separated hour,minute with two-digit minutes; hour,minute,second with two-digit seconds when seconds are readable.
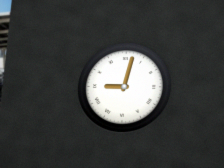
9,02
